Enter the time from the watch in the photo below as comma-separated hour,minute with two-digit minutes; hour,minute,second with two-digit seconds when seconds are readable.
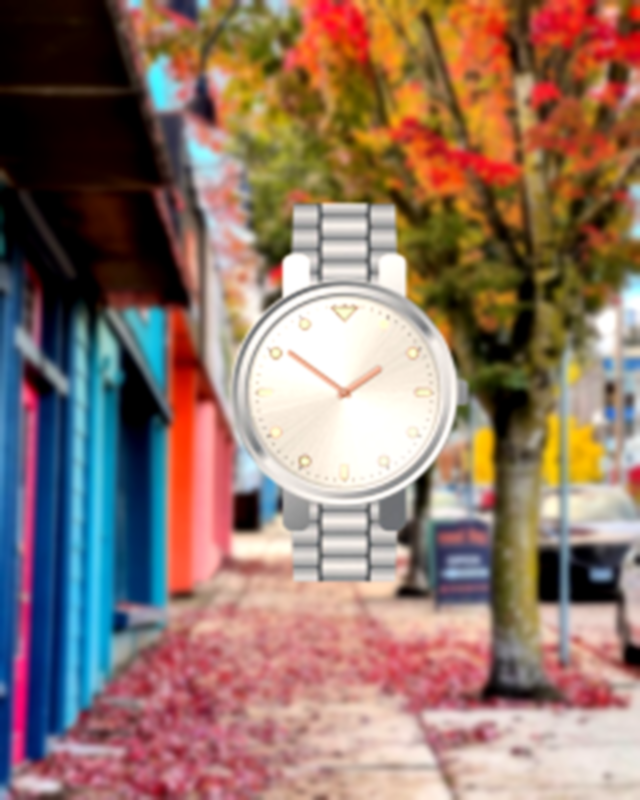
1,51
